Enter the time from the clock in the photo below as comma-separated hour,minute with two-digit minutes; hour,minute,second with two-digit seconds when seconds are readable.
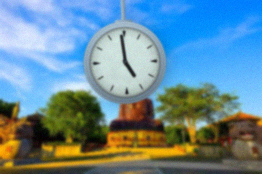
4,59
